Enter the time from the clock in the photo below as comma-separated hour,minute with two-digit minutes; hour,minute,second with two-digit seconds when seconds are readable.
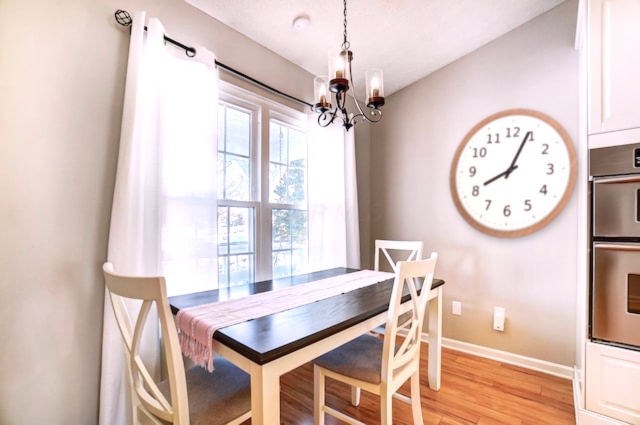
8,04
